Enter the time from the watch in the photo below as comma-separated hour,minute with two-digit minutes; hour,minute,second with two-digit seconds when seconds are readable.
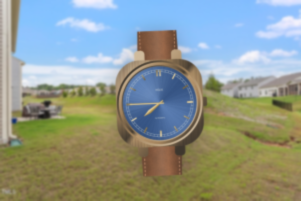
7,45
